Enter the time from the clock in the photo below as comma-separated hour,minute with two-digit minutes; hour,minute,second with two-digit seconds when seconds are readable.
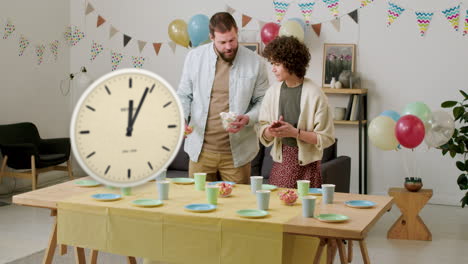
12,04
